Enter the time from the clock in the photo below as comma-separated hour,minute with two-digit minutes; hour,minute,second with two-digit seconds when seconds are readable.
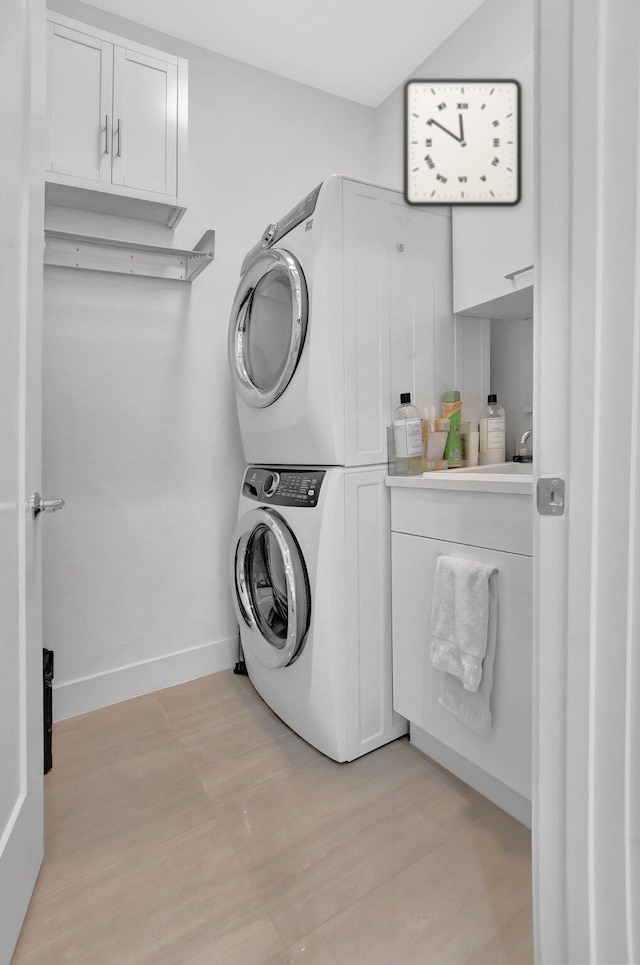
11,51
